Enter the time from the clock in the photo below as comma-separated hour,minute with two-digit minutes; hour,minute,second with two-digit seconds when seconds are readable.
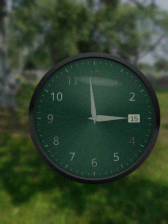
2,59
